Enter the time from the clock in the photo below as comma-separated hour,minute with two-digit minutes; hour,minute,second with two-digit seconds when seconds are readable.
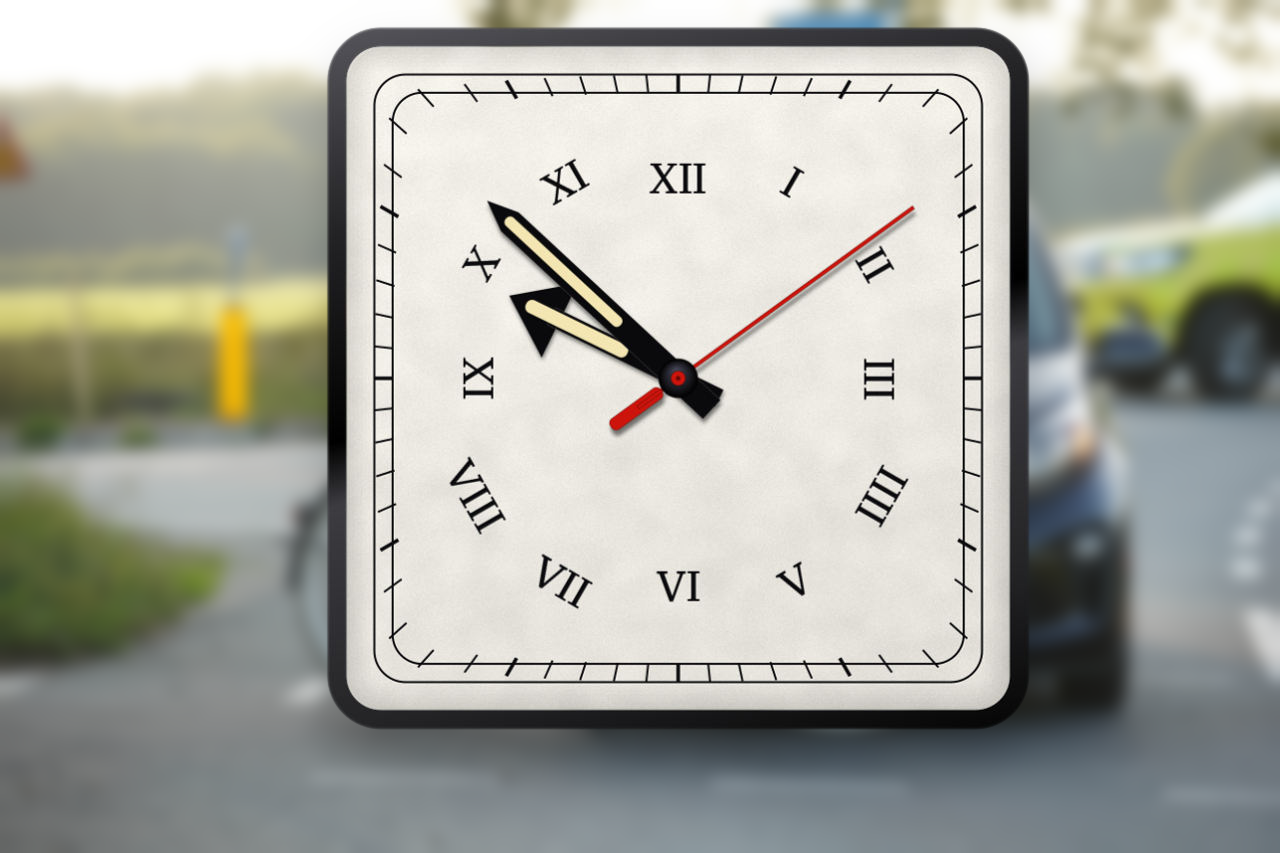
9,52,09
